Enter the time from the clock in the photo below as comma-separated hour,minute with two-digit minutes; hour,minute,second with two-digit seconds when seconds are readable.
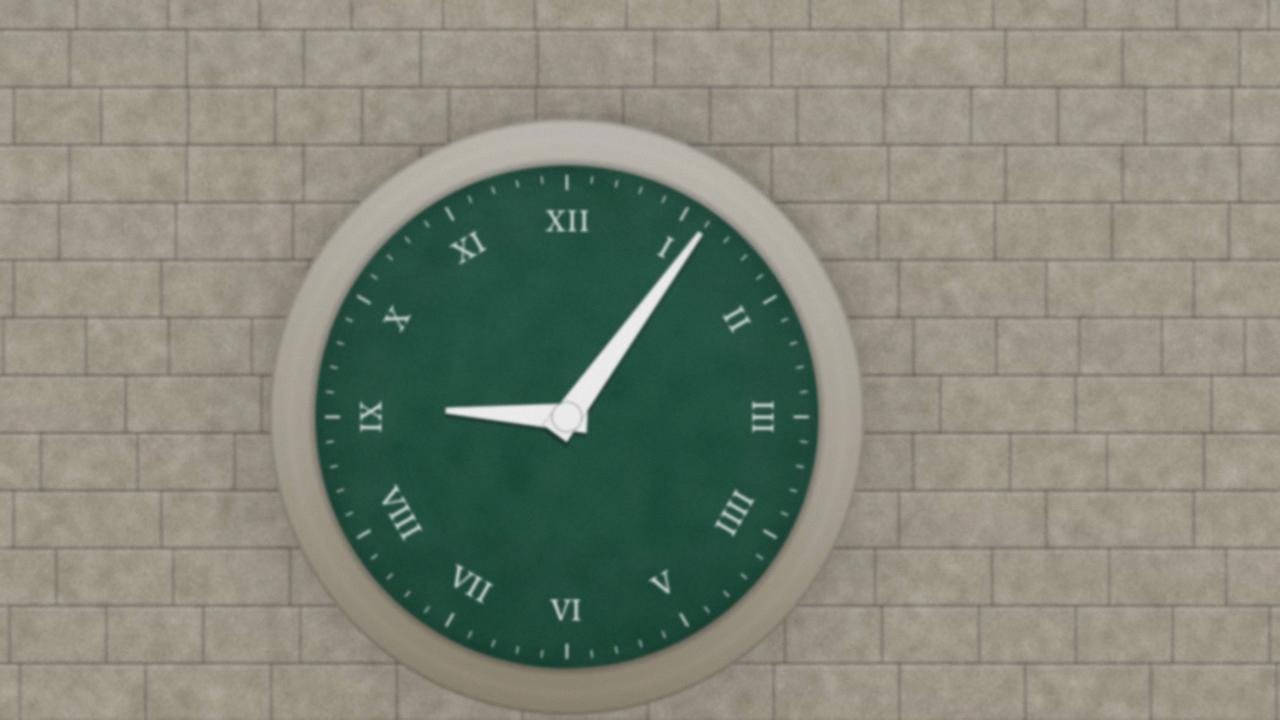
9,06
